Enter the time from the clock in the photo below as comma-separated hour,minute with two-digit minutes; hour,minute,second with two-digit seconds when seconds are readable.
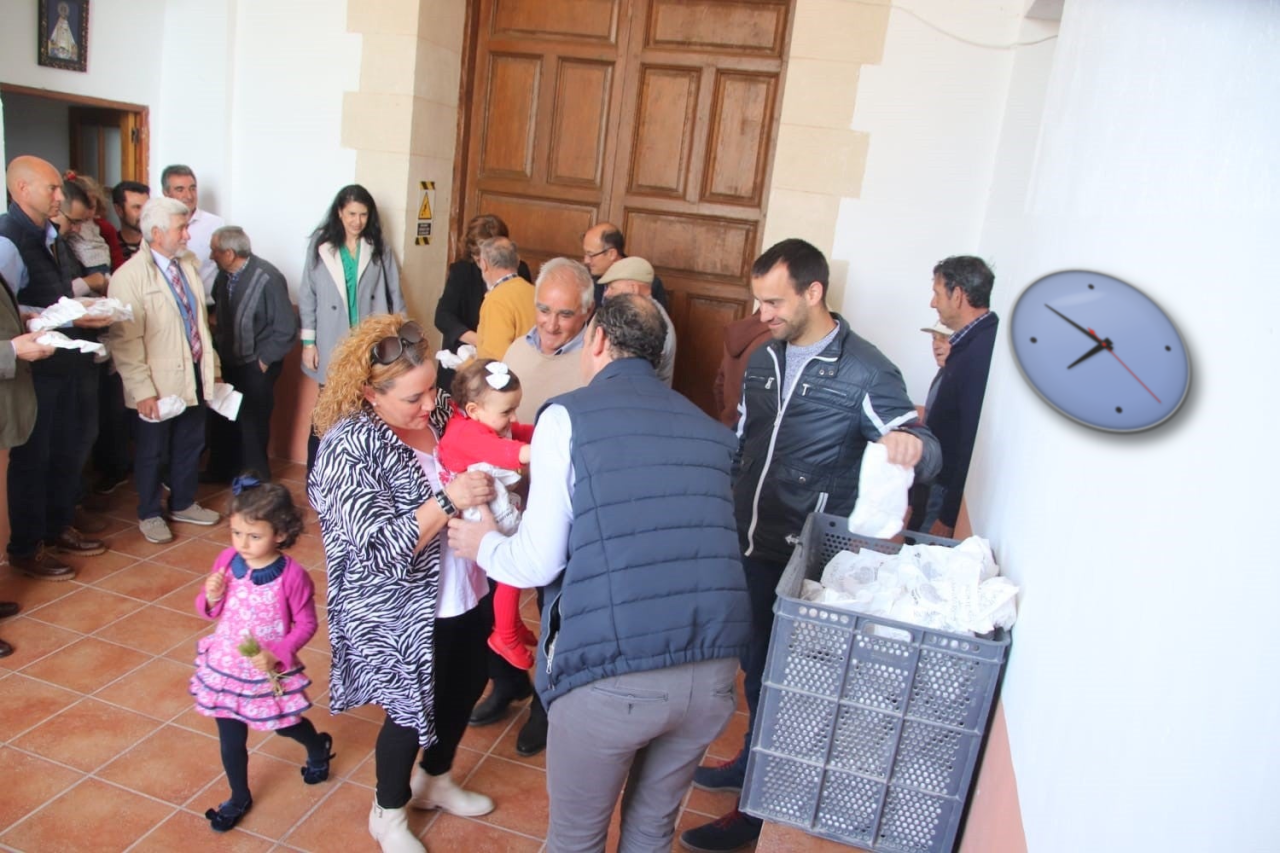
7,51,24
